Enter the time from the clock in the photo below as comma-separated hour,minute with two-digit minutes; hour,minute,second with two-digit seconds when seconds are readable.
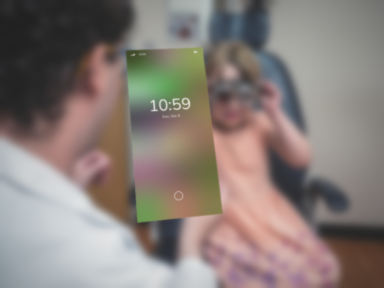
10,59
